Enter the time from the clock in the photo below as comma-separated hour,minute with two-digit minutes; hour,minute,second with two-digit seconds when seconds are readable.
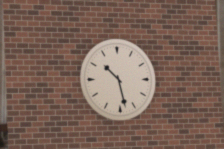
10,28
